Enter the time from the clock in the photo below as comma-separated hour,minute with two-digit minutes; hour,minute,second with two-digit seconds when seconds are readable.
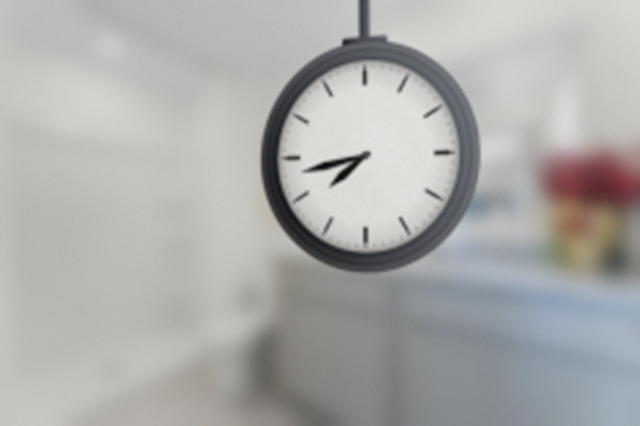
7,43
